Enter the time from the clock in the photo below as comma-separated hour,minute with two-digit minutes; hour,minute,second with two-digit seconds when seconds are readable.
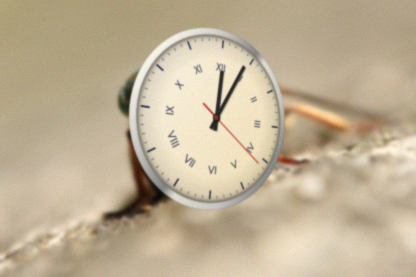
12,04,21
